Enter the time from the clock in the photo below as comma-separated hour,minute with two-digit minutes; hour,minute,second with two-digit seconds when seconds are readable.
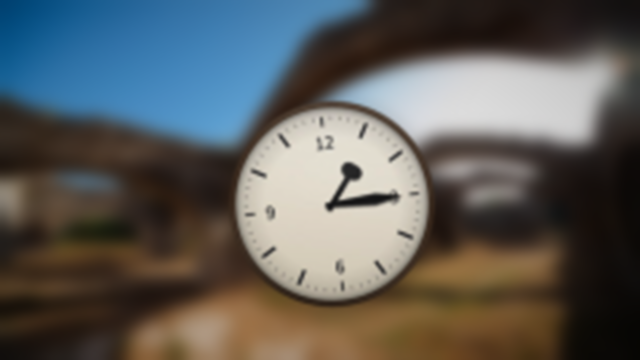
1,15
